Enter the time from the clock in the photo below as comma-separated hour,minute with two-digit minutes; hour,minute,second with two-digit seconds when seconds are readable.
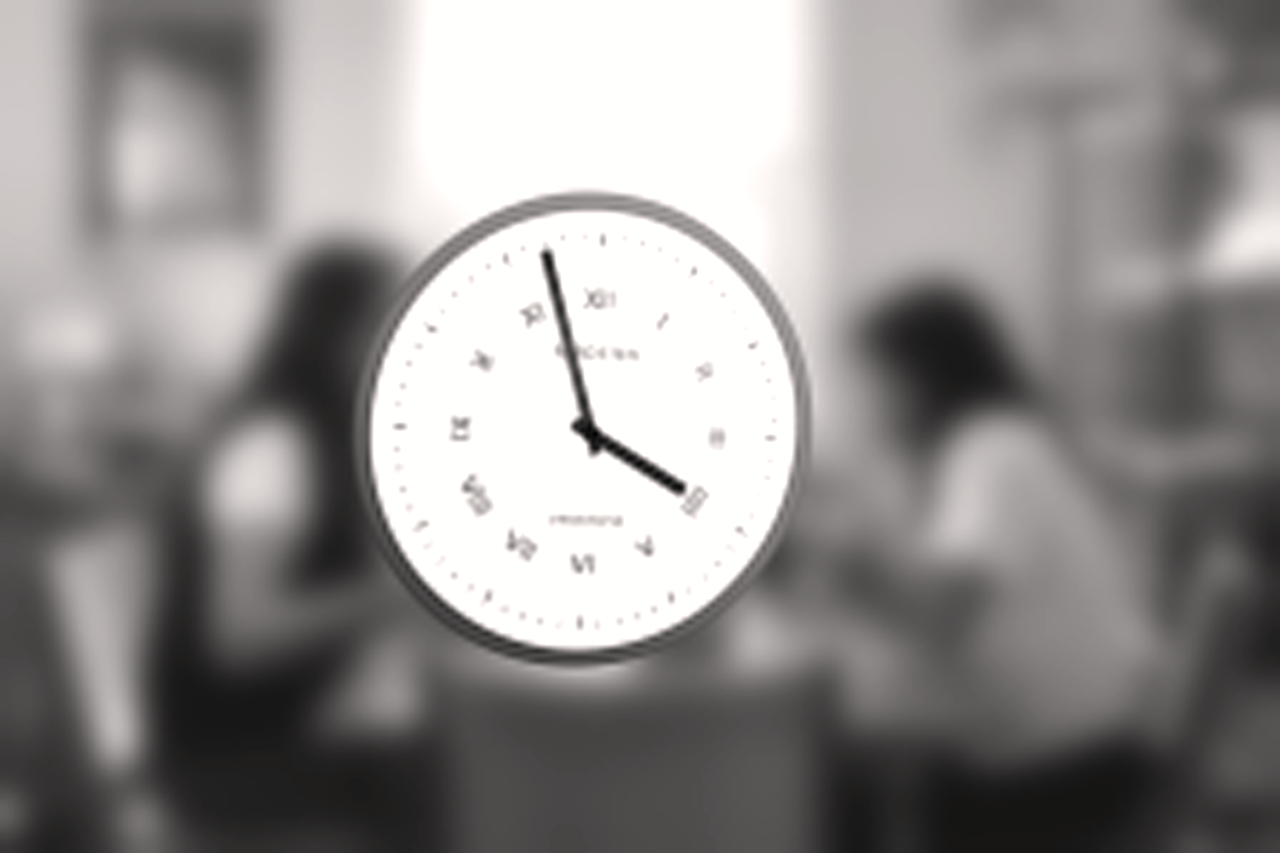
3,57
